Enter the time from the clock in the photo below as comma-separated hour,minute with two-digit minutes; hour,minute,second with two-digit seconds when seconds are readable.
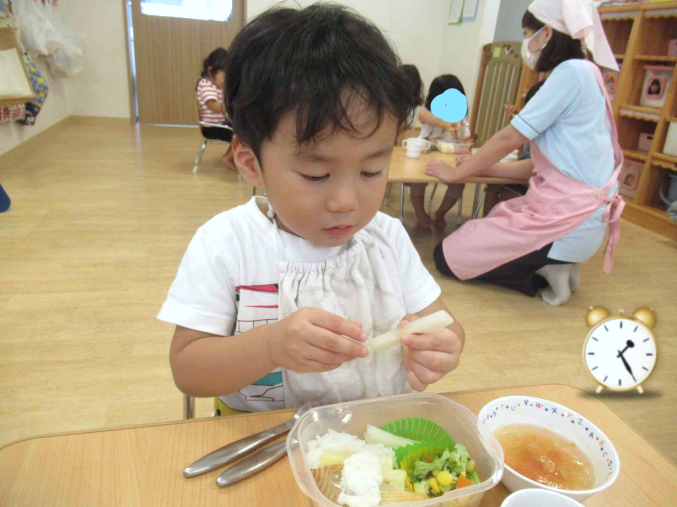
1,25
